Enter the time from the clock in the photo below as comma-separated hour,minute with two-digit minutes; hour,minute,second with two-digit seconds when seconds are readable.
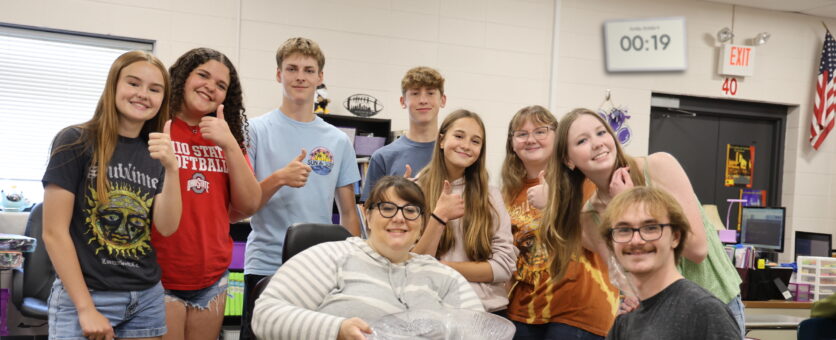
0,19
